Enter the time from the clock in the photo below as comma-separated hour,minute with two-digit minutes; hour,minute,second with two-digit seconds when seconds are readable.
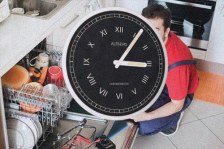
3,06
